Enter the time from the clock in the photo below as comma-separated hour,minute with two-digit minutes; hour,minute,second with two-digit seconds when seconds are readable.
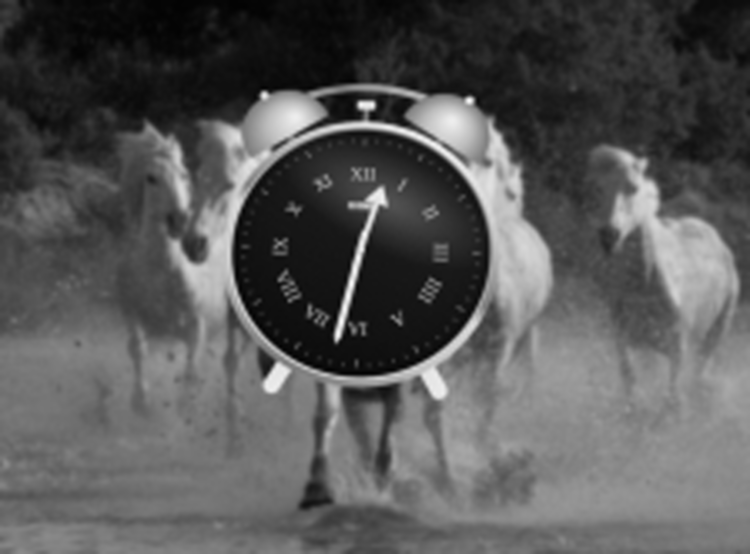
12,32
